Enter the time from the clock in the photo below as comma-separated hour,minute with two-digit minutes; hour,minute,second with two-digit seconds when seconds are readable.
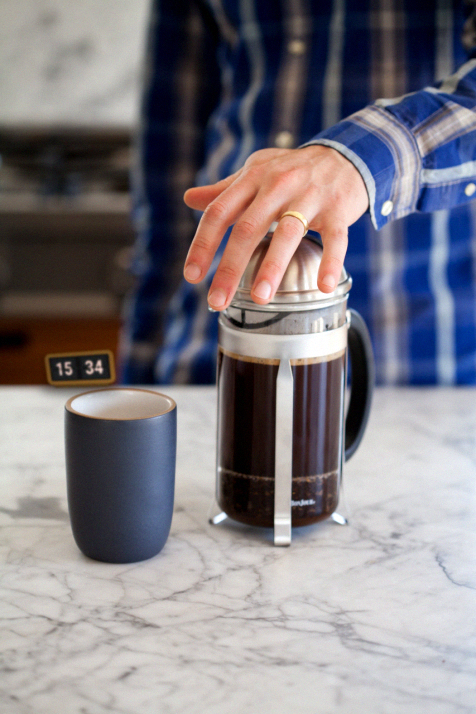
15,34
